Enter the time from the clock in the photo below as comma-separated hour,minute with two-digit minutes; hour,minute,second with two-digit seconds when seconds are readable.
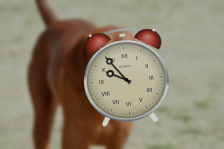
9,54
